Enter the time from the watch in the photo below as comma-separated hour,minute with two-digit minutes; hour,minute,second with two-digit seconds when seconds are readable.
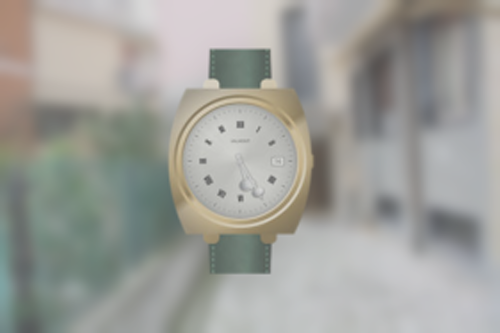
5,25
